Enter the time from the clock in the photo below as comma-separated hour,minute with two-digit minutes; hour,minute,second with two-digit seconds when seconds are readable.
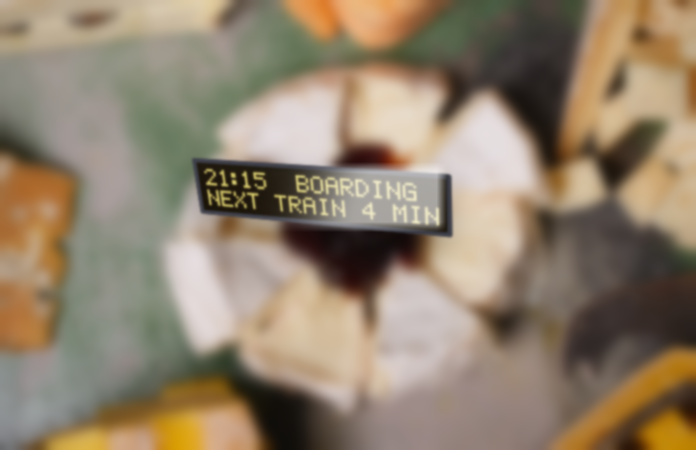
21,15
